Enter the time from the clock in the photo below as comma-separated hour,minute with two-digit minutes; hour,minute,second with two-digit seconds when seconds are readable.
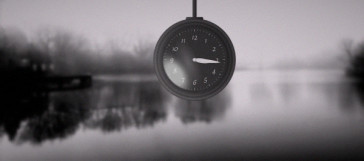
3,16
